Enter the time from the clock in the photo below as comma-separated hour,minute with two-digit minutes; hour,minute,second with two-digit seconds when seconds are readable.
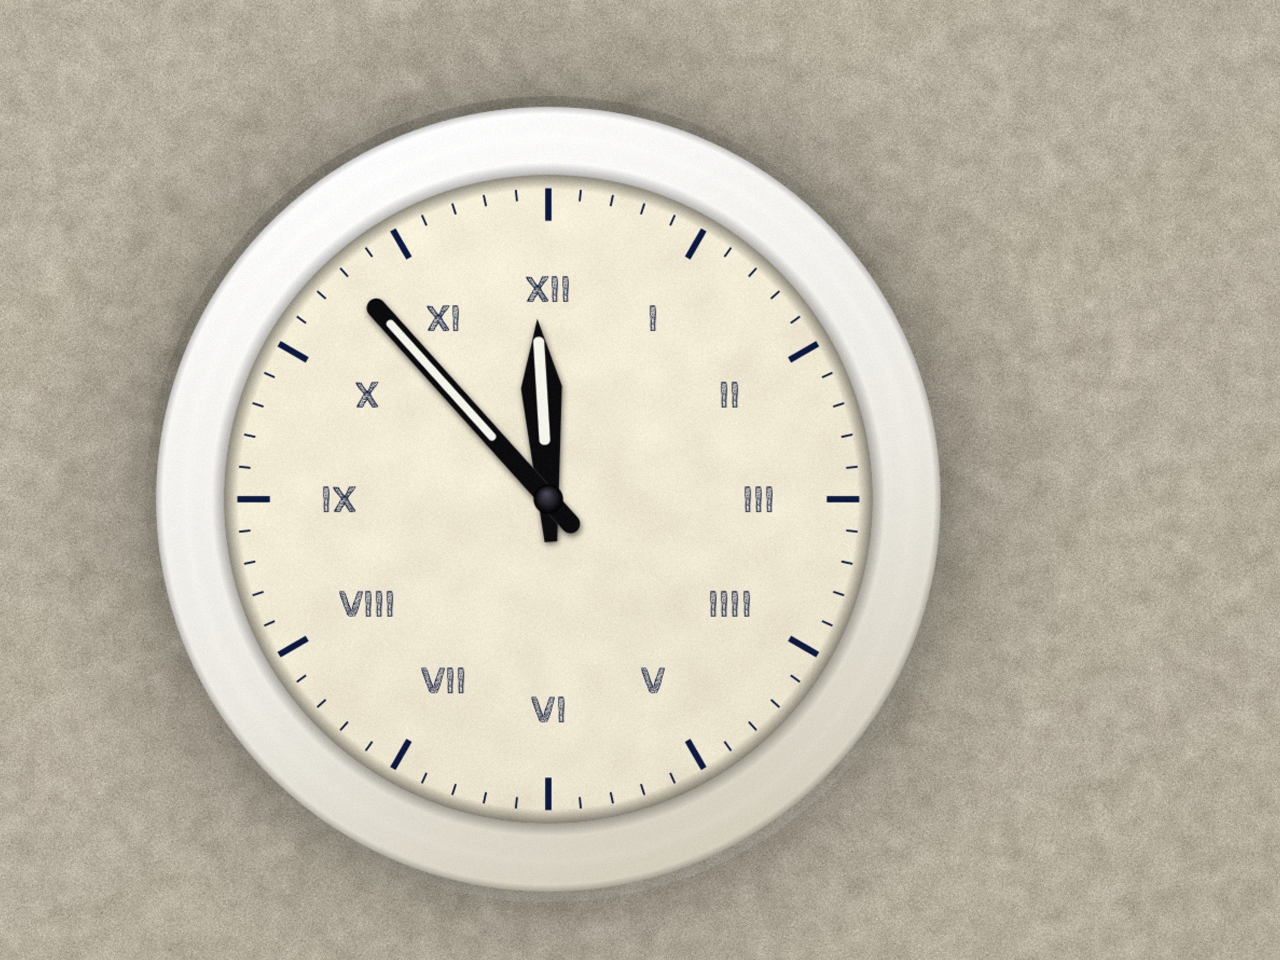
11,53
